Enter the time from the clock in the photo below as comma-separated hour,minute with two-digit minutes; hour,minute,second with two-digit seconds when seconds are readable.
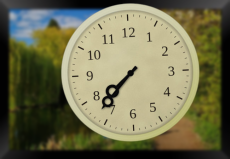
7,37
